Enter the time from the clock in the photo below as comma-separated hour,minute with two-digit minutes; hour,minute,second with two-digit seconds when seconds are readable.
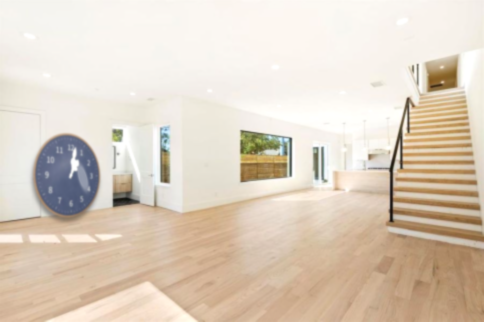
1,02
